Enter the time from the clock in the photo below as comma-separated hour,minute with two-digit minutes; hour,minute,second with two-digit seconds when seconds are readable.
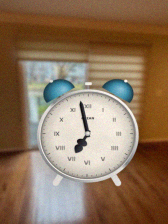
6,58
